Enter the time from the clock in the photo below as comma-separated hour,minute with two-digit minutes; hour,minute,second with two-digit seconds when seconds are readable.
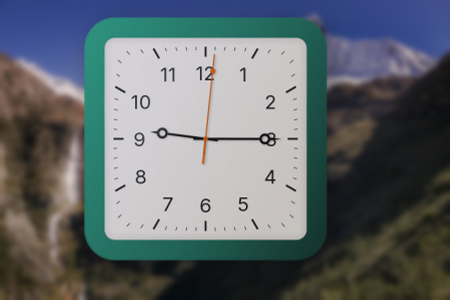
9,15,01
